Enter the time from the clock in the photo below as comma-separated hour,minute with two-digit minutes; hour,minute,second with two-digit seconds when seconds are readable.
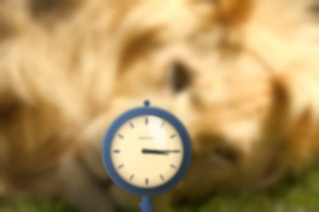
3,15
